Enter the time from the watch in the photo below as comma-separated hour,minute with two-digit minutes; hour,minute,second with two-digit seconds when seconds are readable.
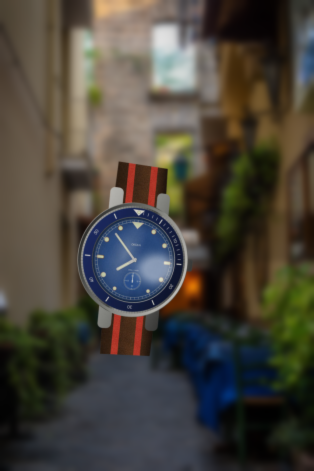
7,53
